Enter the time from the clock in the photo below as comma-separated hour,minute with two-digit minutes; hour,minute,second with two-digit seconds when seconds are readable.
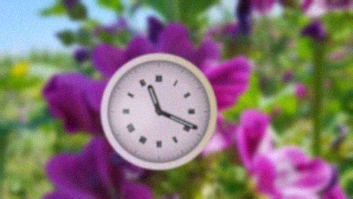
11,19
